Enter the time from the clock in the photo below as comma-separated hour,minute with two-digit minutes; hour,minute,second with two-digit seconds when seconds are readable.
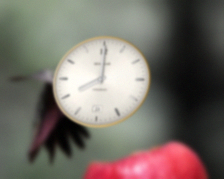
8,00
